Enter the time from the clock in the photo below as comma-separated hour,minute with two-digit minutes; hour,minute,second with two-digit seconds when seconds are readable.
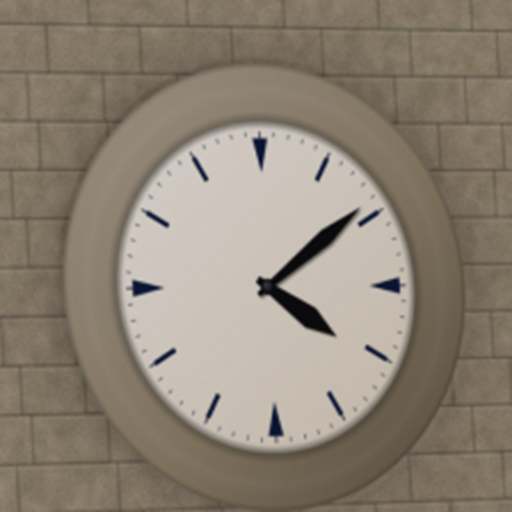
4,09
